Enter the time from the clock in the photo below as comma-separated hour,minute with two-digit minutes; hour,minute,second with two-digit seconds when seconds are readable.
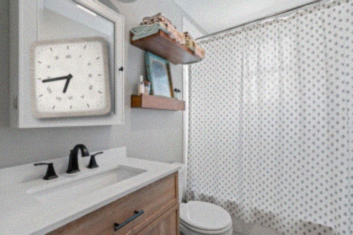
6,44
